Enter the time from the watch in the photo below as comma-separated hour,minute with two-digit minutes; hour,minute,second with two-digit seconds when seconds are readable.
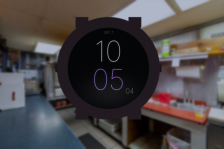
10,05,04
